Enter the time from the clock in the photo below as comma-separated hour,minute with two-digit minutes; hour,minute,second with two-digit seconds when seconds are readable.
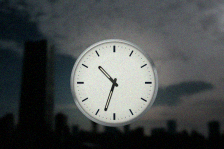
10,33
